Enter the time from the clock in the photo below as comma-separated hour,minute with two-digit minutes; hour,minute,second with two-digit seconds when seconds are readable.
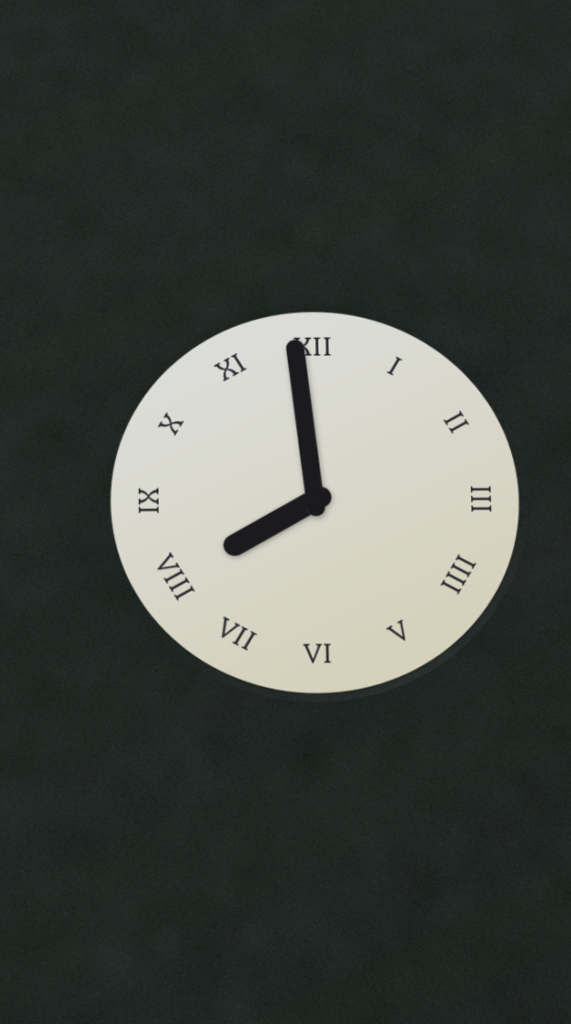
7,59
